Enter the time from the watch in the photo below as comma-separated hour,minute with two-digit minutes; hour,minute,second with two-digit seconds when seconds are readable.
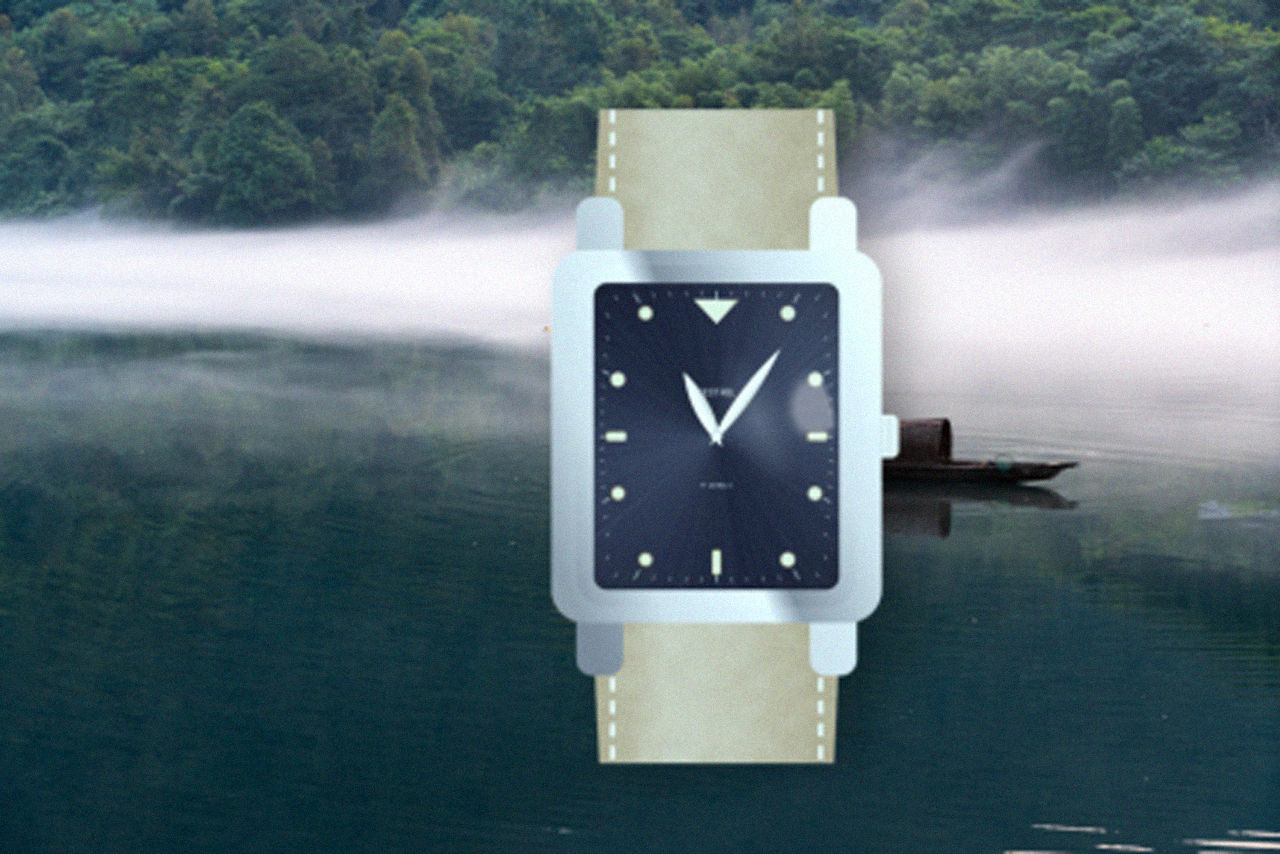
11,06
